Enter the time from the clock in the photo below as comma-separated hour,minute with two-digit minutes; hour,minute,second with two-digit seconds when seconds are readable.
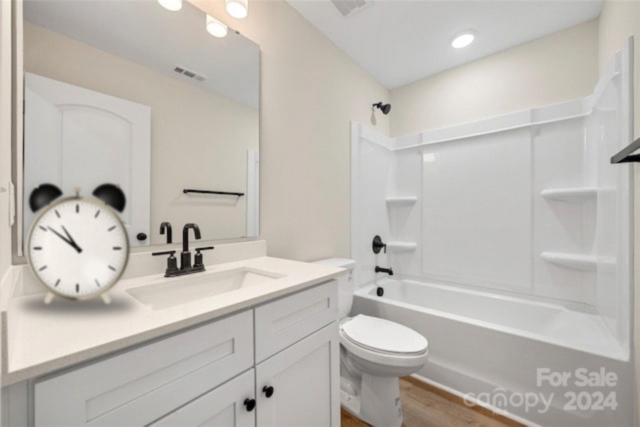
10,51
